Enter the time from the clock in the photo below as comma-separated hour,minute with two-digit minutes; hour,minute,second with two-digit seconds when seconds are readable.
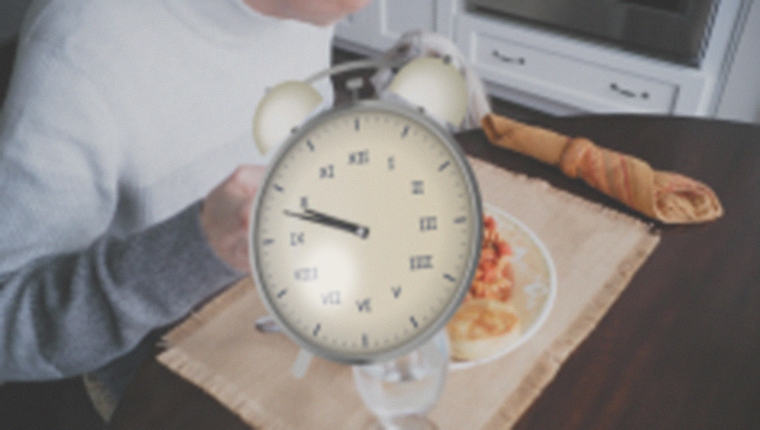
9,48
